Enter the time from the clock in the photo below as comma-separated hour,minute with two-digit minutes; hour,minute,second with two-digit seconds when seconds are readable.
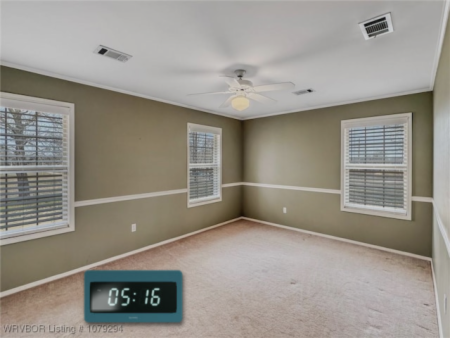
5,16
